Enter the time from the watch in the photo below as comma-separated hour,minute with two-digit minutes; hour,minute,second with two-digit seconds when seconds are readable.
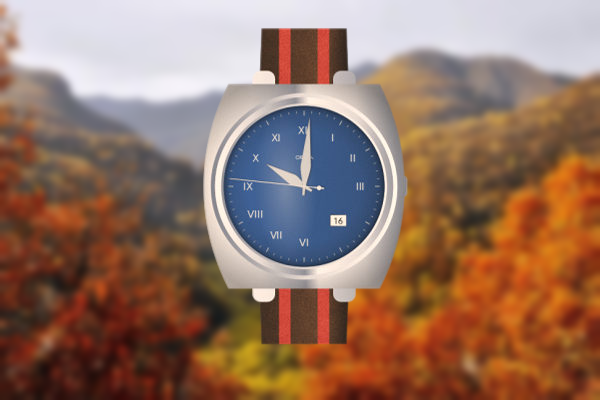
10,00,46
